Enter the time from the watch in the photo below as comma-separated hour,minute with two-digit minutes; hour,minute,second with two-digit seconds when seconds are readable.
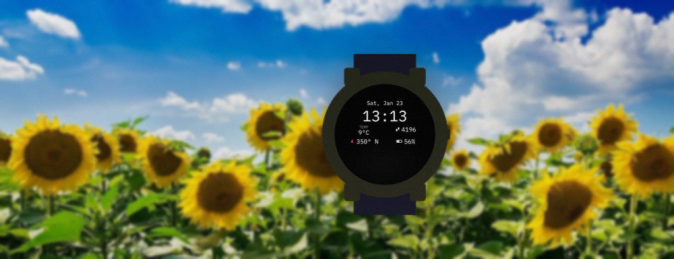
13,13
